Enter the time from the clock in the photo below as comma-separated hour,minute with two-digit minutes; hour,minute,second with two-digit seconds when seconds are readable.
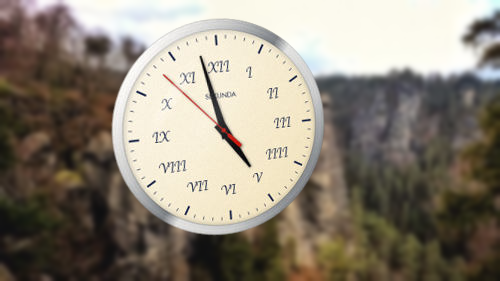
4,57,53
